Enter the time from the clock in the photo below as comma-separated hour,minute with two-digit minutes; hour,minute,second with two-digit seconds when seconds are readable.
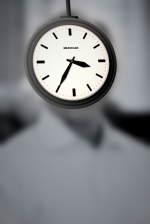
3,35
